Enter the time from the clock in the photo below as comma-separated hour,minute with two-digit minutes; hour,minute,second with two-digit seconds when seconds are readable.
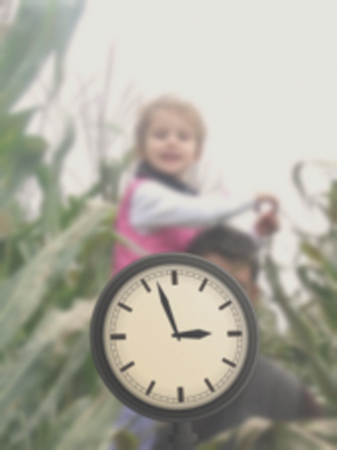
2,57
